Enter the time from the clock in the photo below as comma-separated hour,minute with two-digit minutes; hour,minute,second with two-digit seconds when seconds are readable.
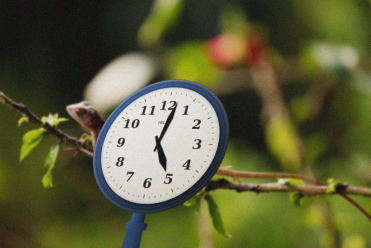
5,02
